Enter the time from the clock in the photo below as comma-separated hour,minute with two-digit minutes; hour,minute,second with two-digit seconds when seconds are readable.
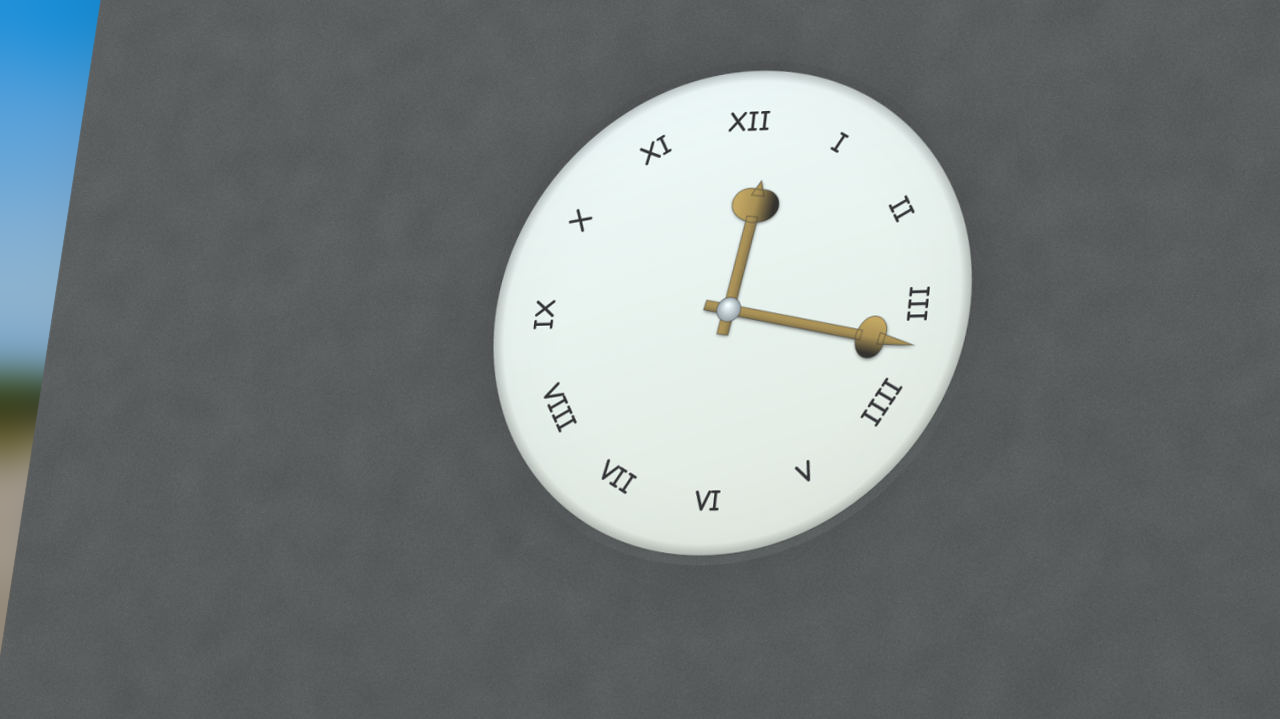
12,17
